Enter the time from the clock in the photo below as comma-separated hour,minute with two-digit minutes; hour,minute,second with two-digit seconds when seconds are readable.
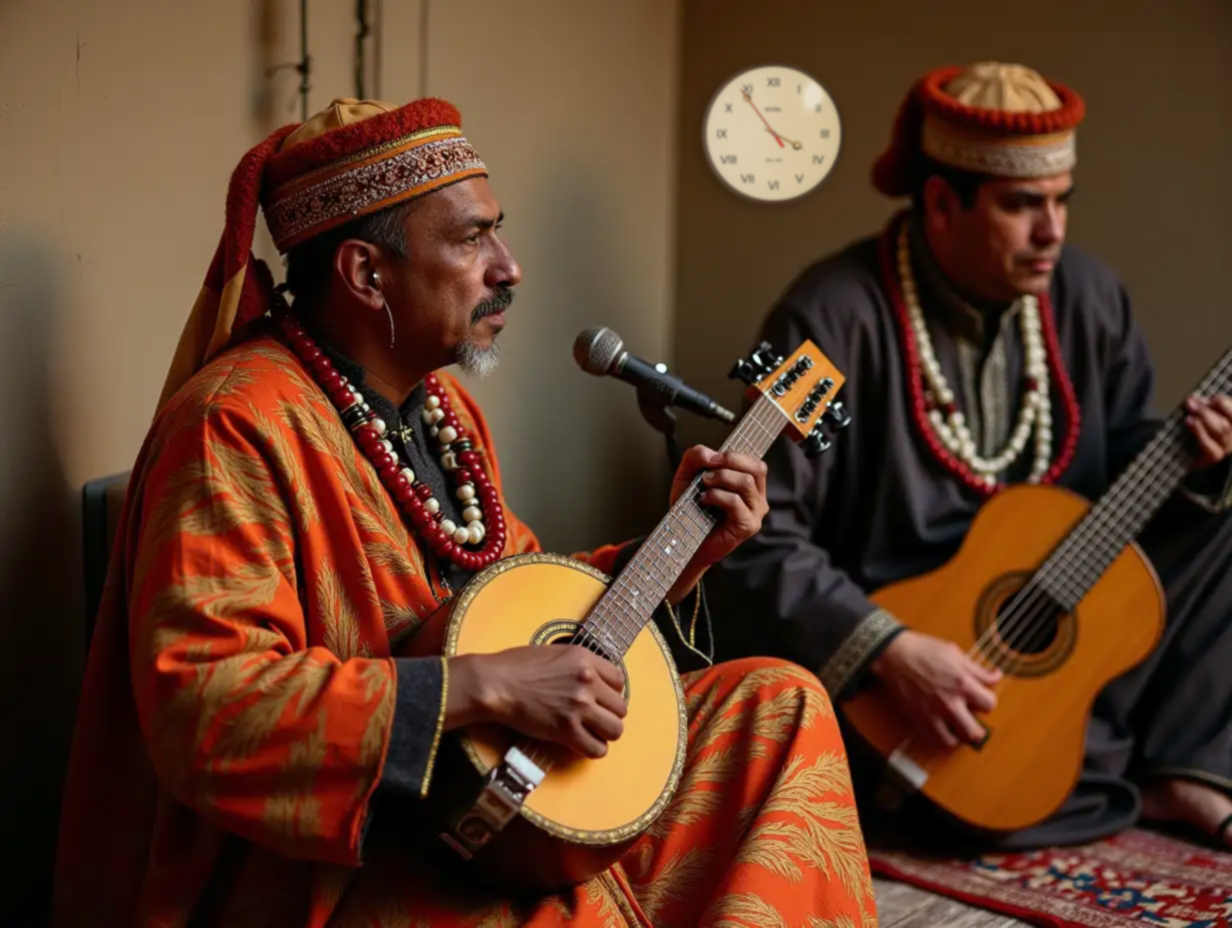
3,53,54
